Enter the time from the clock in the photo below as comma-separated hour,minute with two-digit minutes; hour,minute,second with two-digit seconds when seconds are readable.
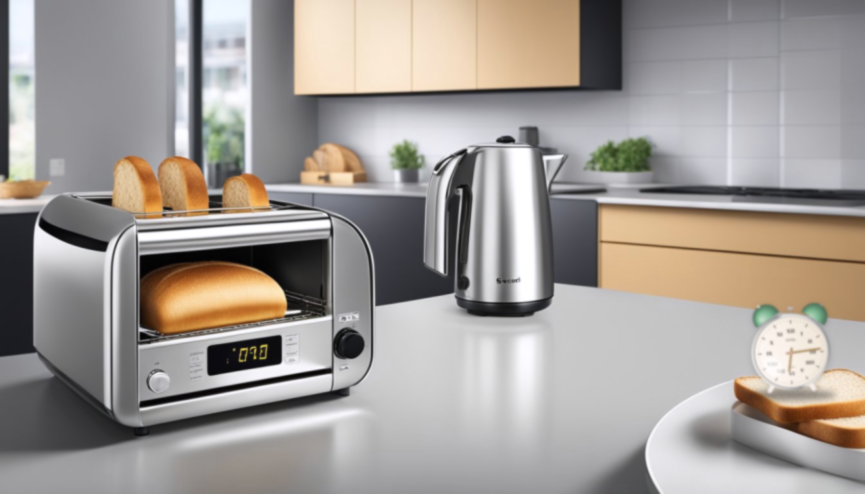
6,14
